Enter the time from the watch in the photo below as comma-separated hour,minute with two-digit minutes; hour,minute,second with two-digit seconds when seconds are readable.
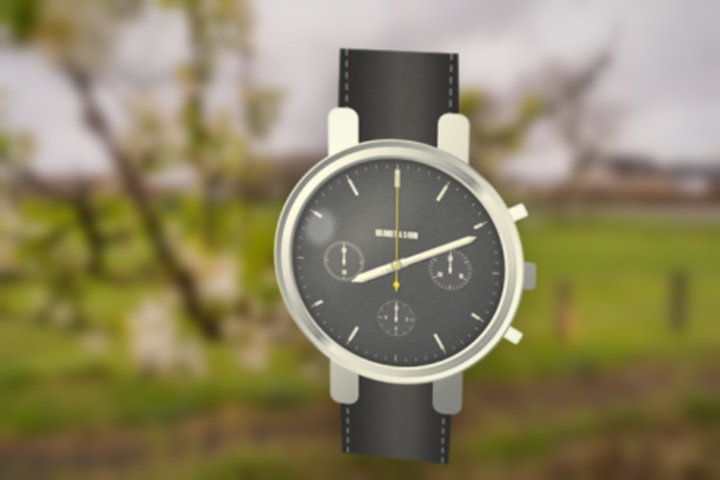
8,11
